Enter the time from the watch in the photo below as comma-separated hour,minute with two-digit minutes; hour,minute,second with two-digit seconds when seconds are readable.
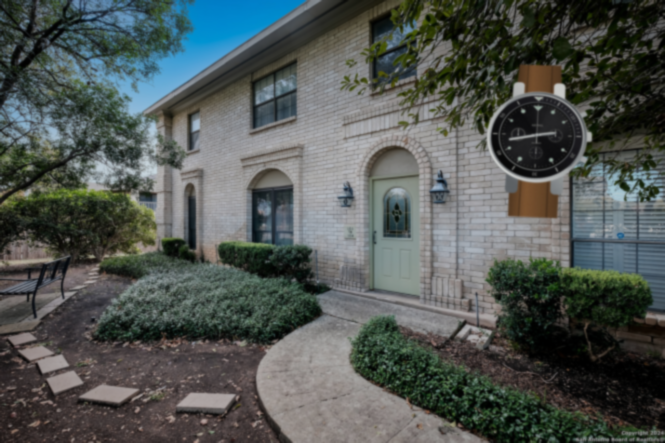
2,43
